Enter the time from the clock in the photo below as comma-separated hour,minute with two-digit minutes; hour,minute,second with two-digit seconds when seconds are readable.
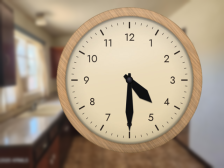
4,30
